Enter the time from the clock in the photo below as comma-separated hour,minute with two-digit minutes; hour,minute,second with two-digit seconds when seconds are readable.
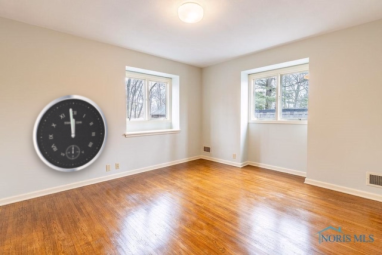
11,59
